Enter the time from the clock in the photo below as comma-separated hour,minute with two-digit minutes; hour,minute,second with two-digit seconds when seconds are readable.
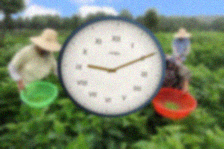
9,10
